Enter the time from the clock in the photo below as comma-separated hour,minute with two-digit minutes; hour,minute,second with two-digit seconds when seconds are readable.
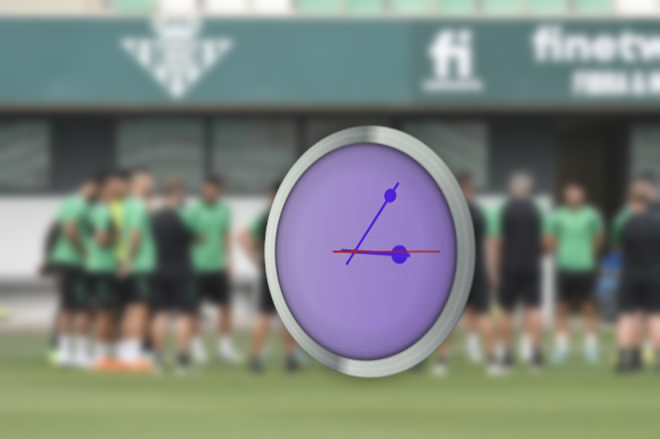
3,06,15
